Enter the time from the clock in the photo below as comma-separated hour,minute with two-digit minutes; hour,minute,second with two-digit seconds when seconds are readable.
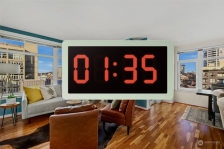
1,35
